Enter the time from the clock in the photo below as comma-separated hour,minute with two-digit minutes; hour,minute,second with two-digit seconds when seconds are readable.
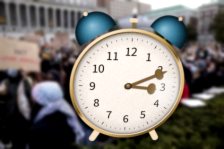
3,11
